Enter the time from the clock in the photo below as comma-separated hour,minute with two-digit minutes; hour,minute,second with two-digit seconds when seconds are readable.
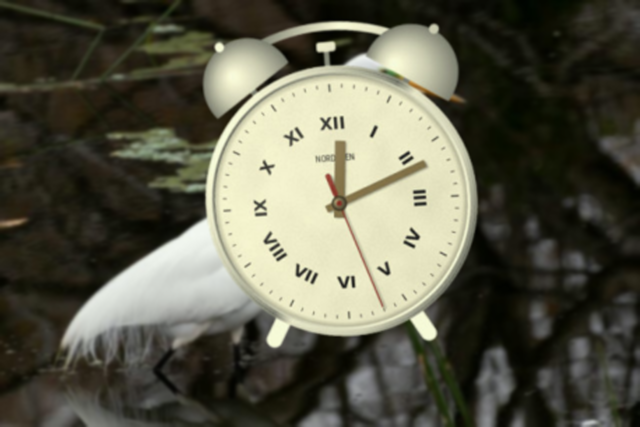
12,11,27
